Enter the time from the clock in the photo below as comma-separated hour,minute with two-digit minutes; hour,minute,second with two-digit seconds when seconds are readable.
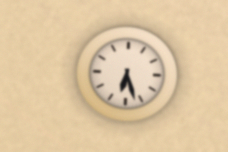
6,27
